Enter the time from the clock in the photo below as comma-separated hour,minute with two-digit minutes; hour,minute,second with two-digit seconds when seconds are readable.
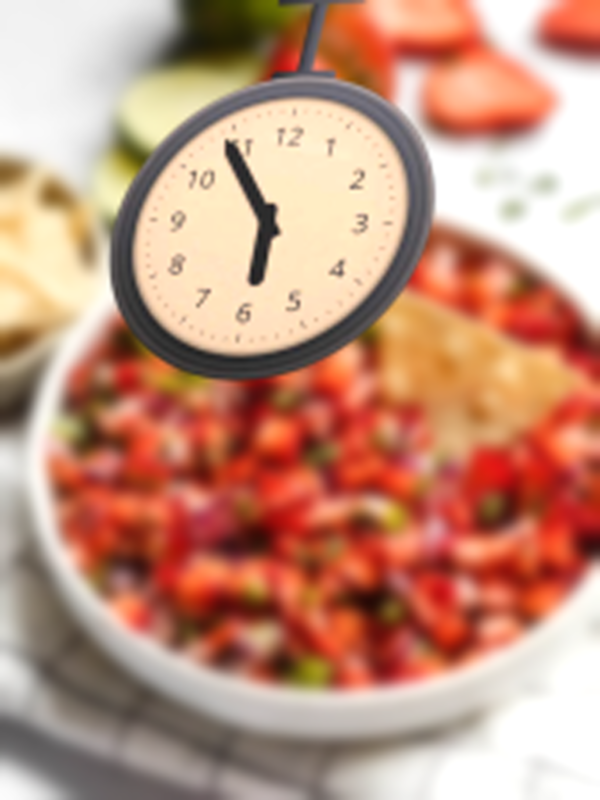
5,54
